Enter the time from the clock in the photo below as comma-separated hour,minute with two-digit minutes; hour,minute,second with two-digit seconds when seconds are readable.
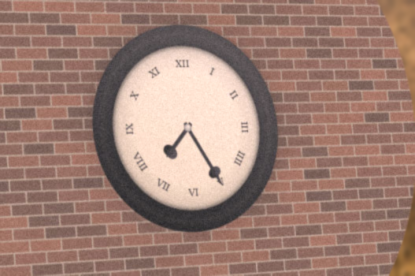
7,25
